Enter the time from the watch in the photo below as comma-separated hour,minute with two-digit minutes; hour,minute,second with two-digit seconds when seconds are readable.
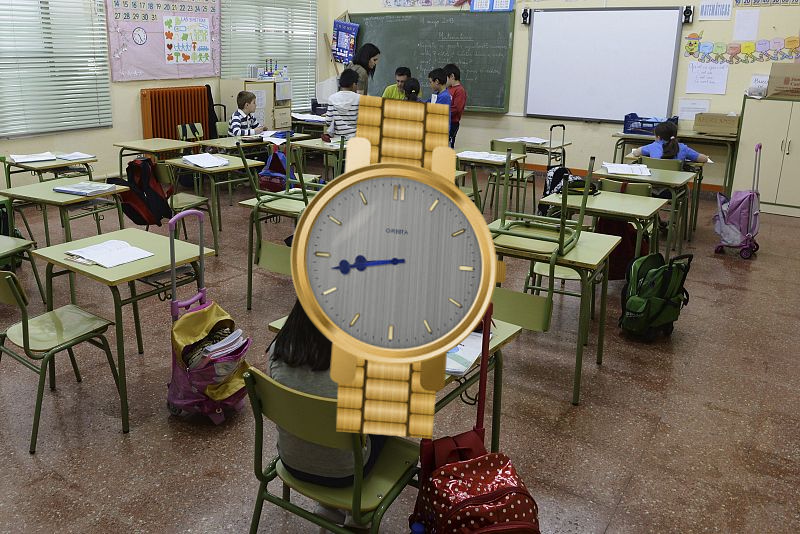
8,43
